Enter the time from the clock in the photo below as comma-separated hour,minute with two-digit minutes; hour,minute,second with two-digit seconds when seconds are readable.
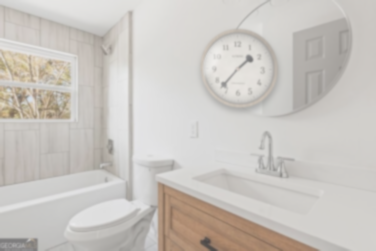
1,37
